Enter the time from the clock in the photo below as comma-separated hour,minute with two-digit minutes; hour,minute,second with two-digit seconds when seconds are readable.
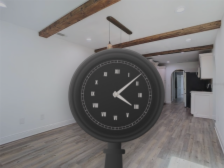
4,08
